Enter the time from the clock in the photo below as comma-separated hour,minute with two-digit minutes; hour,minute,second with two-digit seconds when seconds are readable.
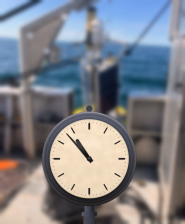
10,53
